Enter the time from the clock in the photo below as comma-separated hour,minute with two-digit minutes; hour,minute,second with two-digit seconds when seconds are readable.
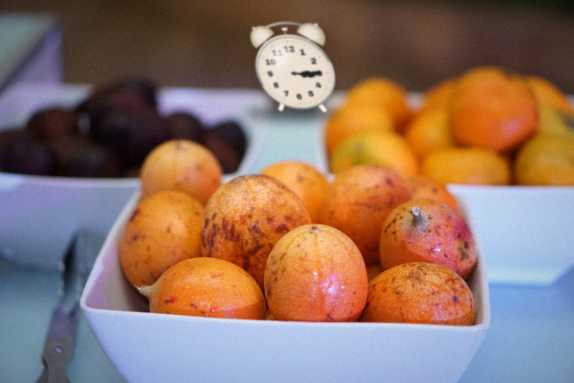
3,15
